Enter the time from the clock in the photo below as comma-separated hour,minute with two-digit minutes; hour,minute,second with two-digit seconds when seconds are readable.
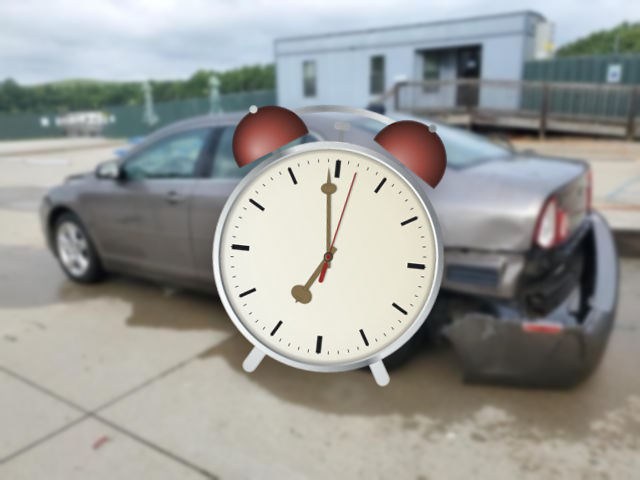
6,59,02
